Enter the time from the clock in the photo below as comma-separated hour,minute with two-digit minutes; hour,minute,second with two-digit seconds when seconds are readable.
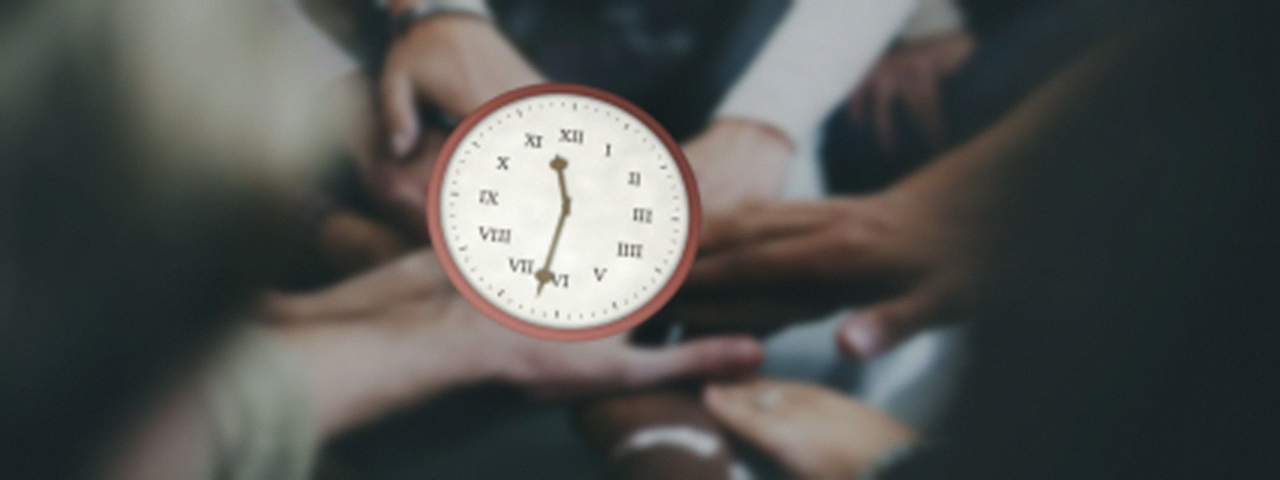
11,32
